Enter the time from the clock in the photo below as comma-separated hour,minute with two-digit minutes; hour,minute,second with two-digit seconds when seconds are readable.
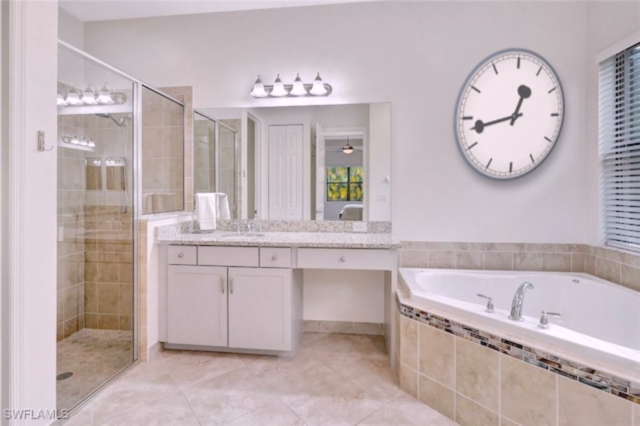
12,43
